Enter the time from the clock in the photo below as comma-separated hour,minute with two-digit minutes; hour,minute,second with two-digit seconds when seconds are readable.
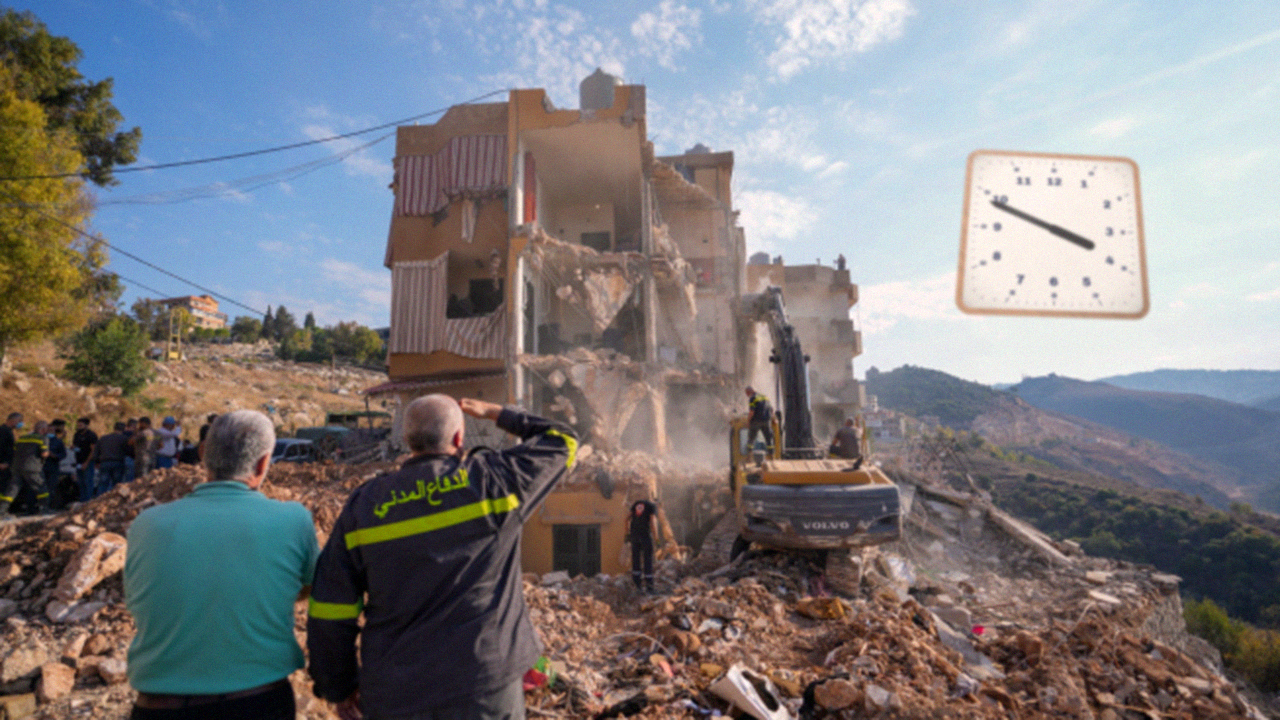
3,49
